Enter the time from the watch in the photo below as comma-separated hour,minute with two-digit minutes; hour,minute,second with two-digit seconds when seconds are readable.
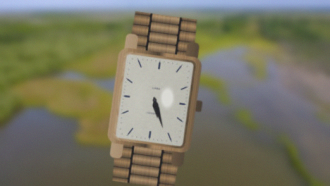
5,26
